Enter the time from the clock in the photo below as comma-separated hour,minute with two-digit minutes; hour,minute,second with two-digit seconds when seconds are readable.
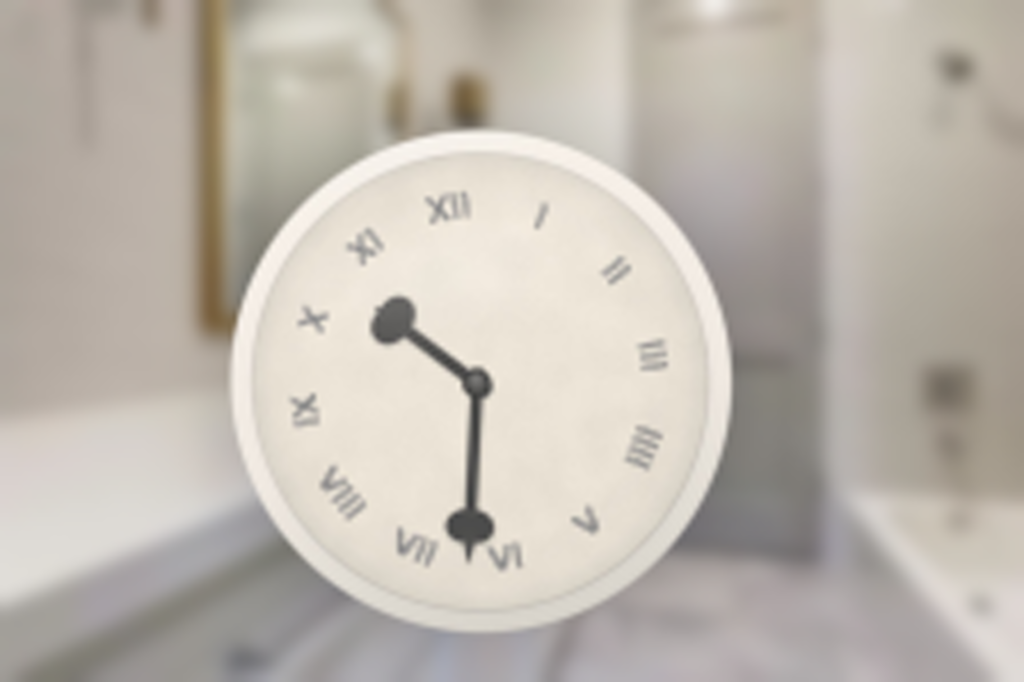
10,32
